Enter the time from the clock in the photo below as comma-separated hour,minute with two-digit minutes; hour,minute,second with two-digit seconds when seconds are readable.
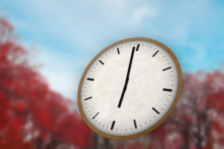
5,59
